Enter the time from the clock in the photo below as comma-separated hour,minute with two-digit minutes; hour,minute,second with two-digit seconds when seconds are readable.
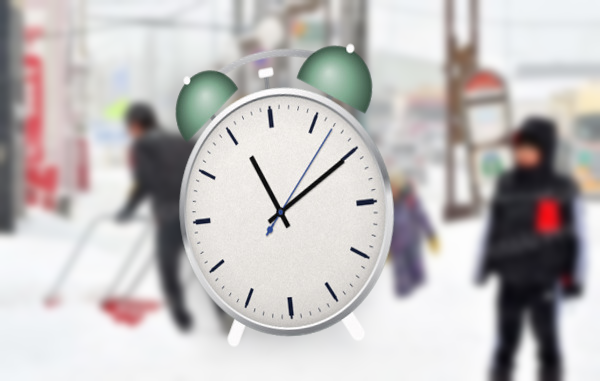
11,10,07
